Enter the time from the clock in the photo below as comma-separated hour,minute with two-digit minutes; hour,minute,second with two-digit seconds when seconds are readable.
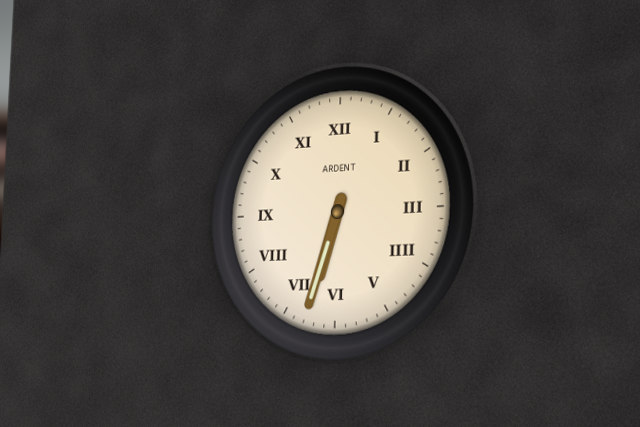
6,33
